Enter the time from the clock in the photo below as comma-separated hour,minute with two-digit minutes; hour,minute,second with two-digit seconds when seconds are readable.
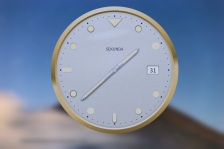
1,38
